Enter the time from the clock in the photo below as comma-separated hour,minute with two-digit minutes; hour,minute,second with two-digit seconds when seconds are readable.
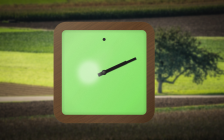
2,11
